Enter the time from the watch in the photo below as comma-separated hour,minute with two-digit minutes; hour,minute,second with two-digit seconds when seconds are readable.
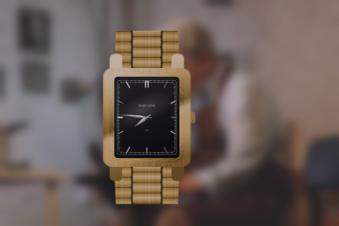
7,46
